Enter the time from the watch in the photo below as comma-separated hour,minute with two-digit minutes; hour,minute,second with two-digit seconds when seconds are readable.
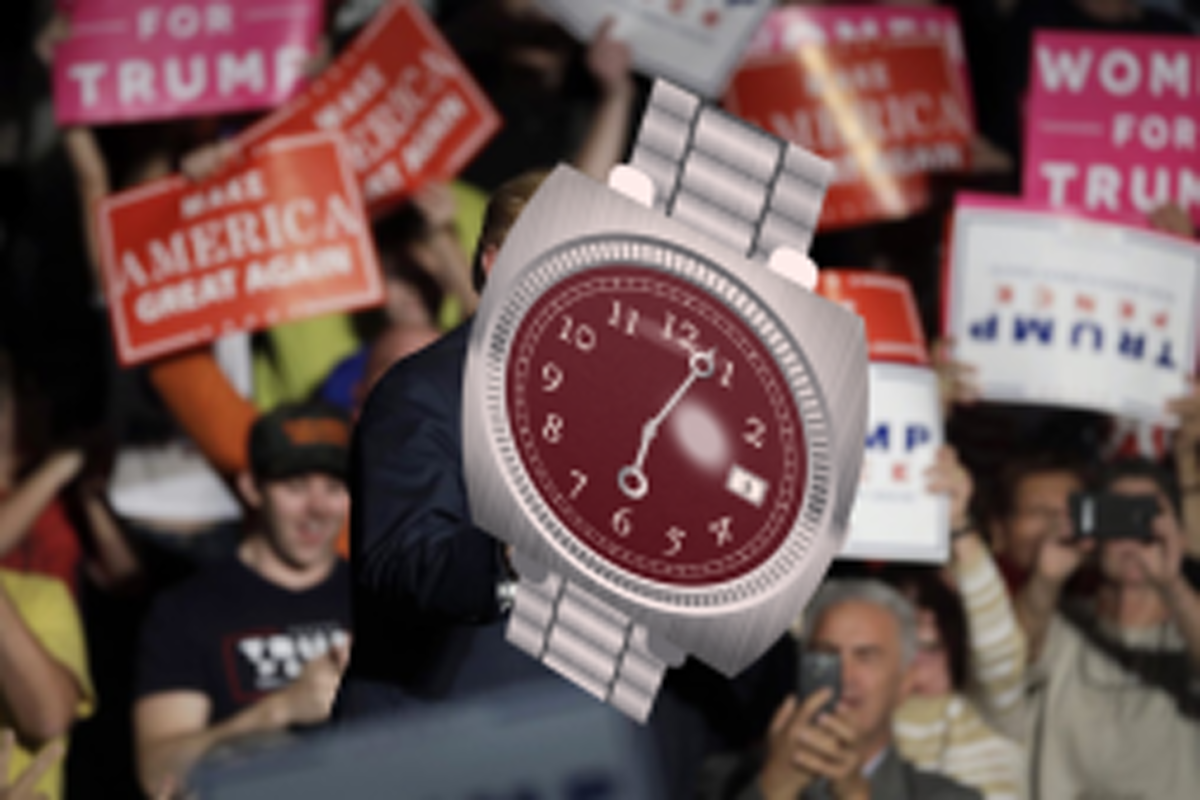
6,03
